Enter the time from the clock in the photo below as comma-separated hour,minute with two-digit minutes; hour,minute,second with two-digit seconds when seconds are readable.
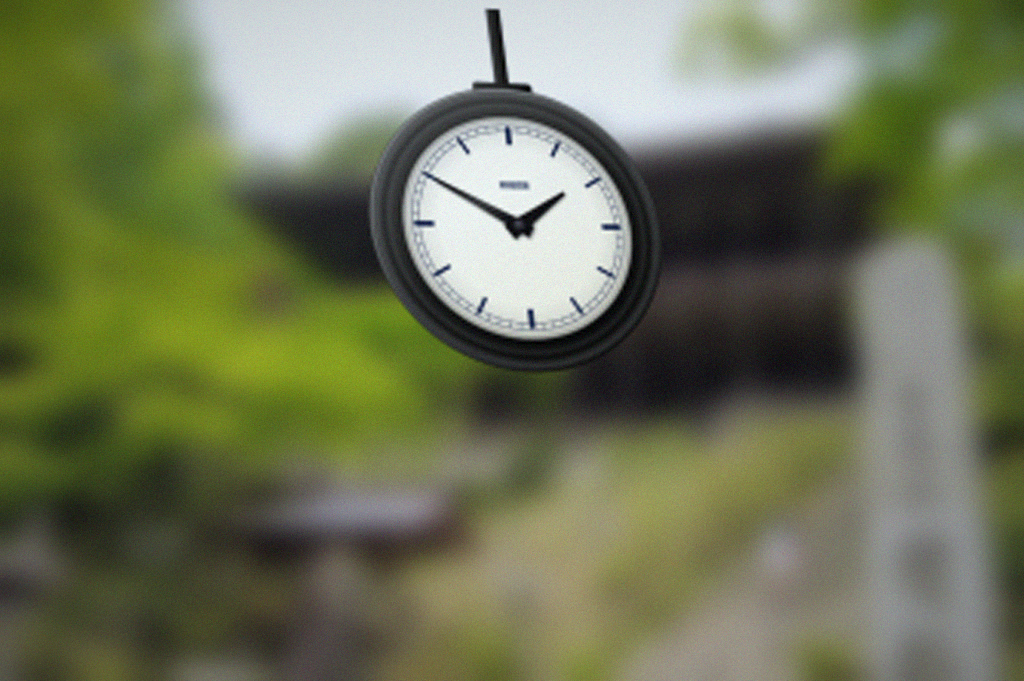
1,50
